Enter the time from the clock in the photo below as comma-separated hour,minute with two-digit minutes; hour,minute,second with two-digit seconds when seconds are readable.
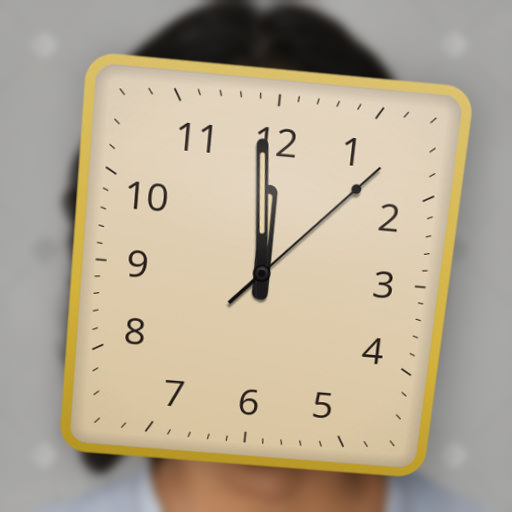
11,59,07
